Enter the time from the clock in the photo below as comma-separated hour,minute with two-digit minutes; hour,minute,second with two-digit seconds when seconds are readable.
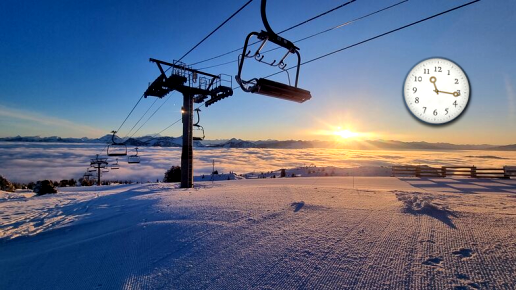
11,16
